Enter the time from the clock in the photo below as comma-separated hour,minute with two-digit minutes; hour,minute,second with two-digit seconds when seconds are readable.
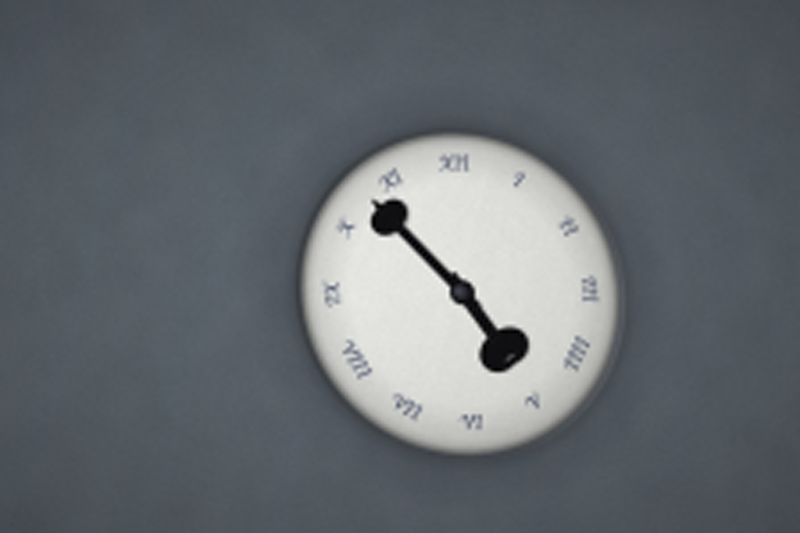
4,53
